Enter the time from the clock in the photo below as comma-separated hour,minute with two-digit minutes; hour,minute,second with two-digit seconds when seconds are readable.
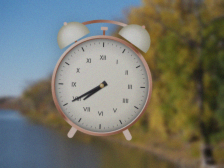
7,40
